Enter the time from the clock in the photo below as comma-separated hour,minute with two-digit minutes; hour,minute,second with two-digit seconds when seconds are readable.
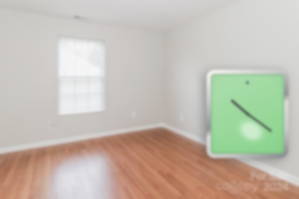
10,21
